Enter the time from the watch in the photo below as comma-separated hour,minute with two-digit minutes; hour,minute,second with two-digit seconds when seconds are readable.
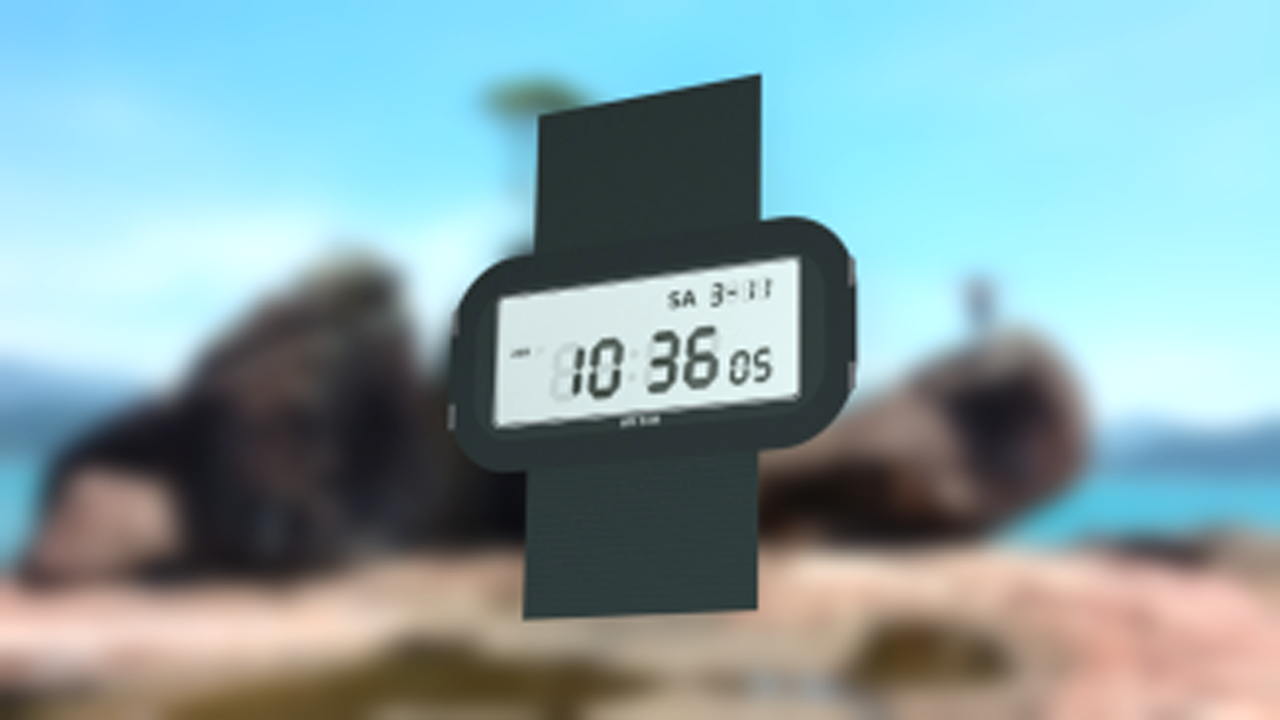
10,36,05
